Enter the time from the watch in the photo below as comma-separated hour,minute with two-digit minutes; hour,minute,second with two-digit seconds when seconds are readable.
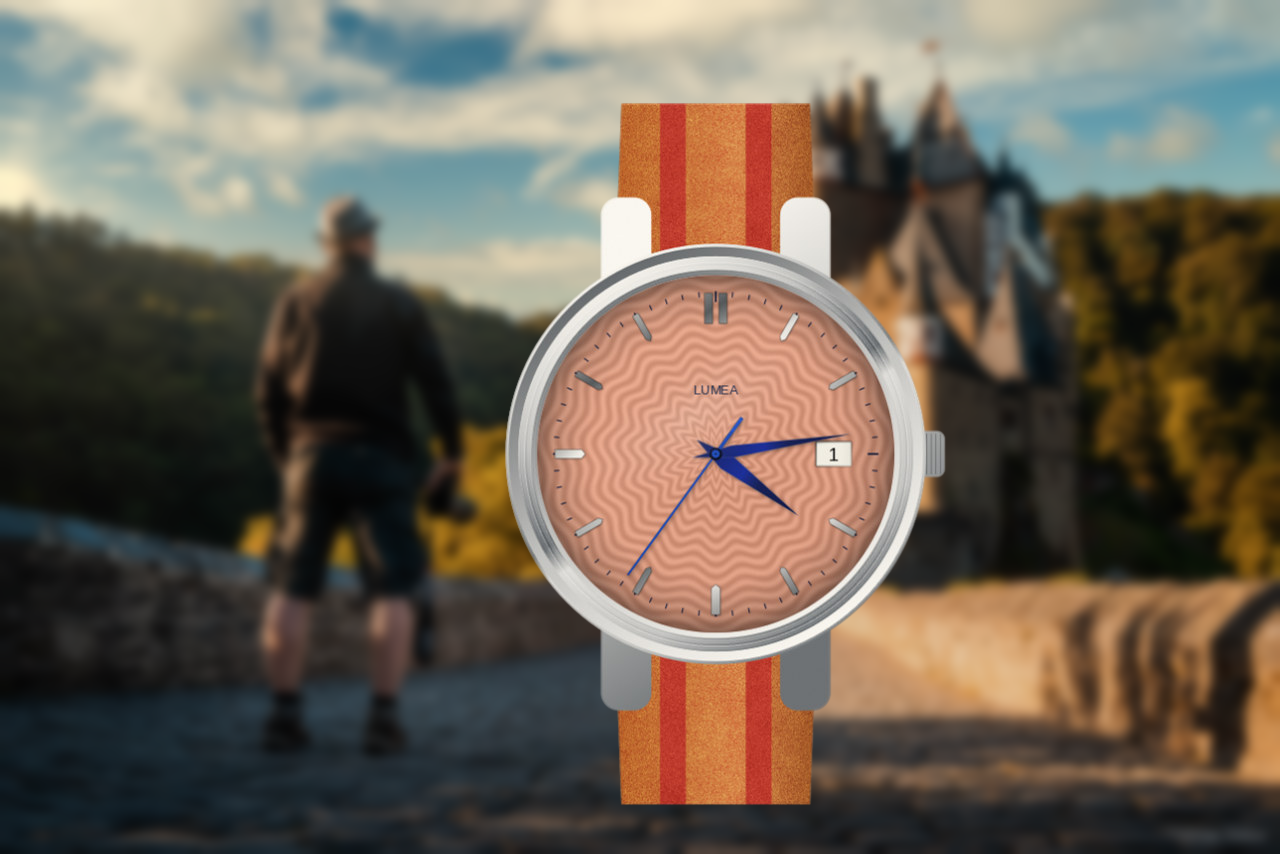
4,13,36
